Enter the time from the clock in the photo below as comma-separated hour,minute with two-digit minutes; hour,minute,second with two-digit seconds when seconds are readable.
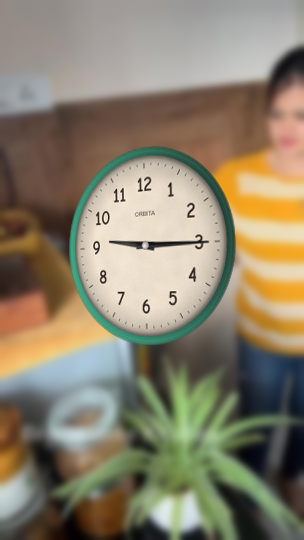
9,15
